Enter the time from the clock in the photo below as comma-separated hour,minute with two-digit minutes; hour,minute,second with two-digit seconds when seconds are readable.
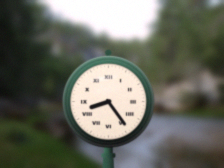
8,24
